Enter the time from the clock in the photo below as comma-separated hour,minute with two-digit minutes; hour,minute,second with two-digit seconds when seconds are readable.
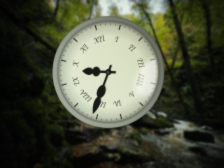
9,36
